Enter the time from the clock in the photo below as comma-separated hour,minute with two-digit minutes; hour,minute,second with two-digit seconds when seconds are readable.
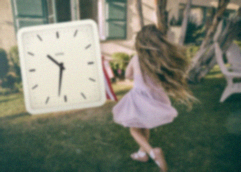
10,32
